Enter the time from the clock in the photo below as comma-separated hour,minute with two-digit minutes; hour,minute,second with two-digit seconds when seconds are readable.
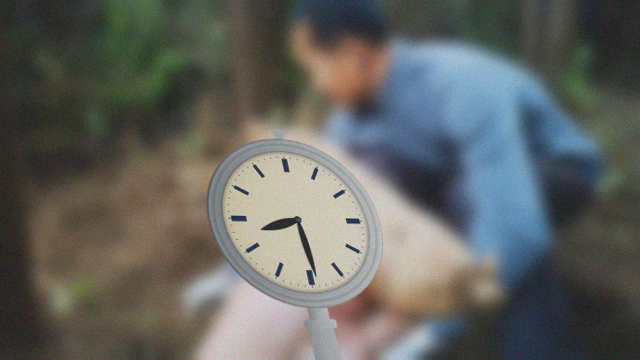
8,29
